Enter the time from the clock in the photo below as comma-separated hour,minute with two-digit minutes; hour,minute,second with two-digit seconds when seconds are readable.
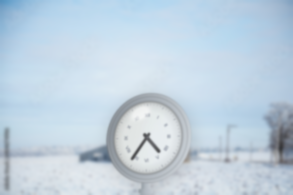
4,36
